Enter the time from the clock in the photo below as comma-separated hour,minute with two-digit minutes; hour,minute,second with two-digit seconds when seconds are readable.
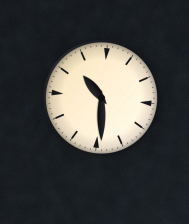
10,29
